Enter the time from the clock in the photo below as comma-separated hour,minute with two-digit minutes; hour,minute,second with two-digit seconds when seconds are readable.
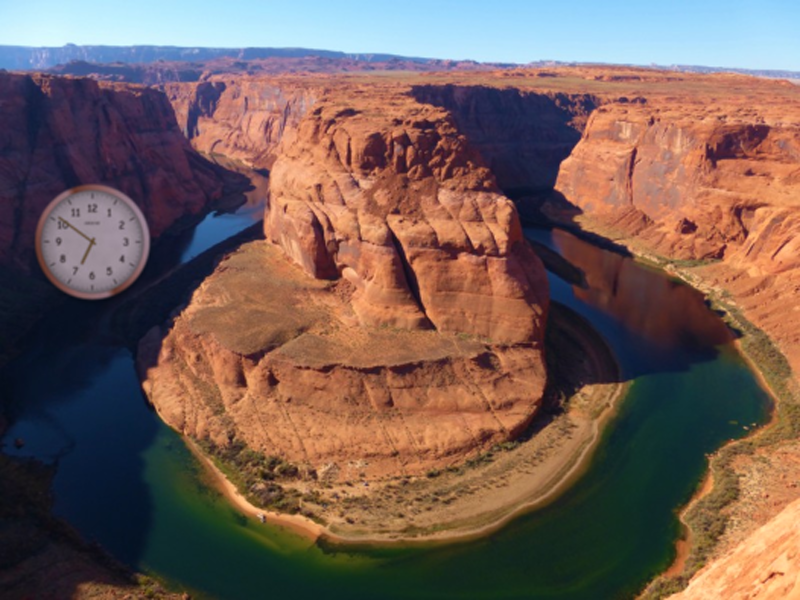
6,51
